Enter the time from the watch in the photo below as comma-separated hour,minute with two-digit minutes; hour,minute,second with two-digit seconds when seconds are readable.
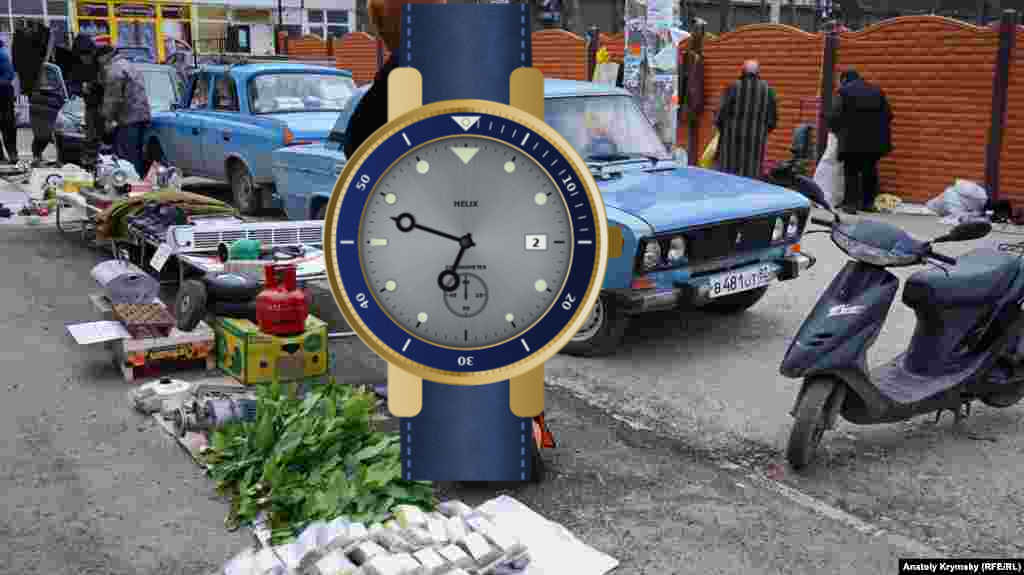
6,48
